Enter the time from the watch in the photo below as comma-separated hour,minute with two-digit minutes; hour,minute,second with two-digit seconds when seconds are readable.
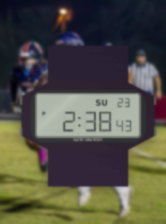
2,38,43
